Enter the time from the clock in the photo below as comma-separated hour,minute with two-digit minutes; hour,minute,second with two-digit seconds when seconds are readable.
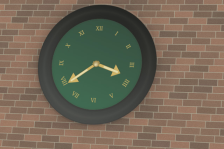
3,39
